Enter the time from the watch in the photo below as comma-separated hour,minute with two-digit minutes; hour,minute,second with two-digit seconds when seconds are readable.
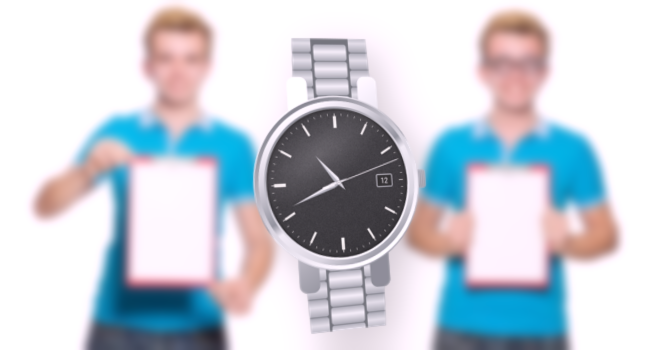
10,41,12
